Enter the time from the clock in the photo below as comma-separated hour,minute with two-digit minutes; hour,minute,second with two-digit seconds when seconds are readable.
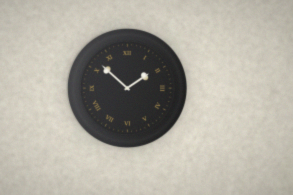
1,52
